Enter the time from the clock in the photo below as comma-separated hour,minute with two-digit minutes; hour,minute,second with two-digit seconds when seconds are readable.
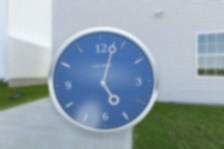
5,03
